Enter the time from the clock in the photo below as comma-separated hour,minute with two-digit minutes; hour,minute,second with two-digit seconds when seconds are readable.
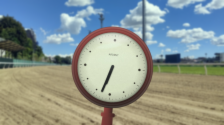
6,33
